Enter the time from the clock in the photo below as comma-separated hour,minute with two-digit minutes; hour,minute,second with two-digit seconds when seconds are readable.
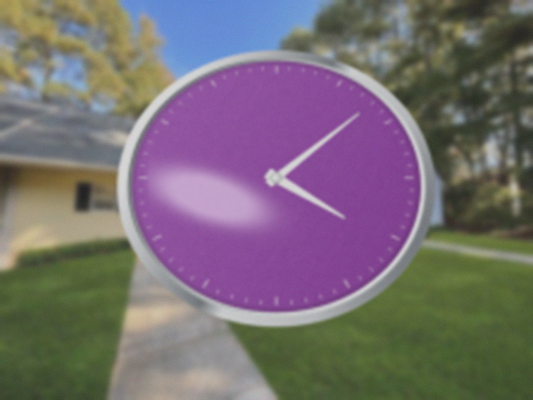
4,08
